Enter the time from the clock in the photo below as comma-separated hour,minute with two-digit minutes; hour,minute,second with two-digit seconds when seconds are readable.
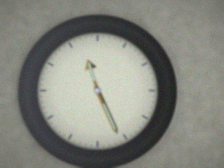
11,26
